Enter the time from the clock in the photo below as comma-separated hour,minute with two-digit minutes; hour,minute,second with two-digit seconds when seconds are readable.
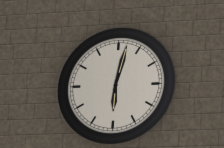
6,02
